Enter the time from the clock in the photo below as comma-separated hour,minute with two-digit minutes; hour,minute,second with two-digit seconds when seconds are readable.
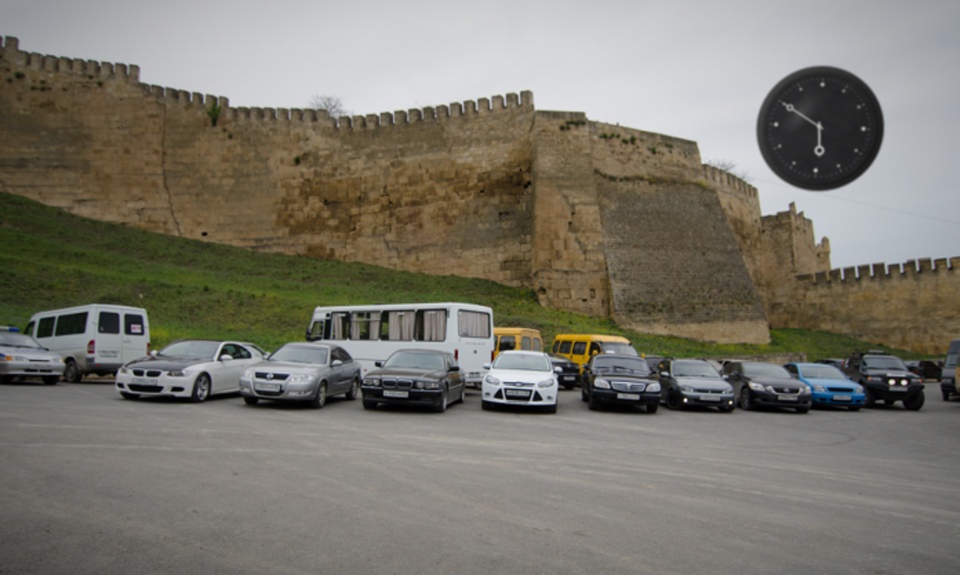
5,50
